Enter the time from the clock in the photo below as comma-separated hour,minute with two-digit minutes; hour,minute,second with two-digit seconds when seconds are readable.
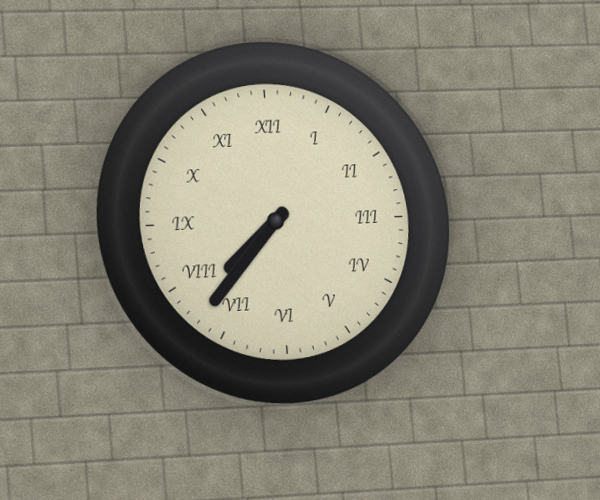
7,37
